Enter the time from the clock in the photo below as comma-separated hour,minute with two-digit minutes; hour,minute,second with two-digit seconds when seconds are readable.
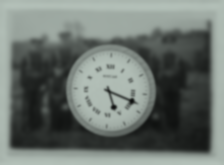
5,18
